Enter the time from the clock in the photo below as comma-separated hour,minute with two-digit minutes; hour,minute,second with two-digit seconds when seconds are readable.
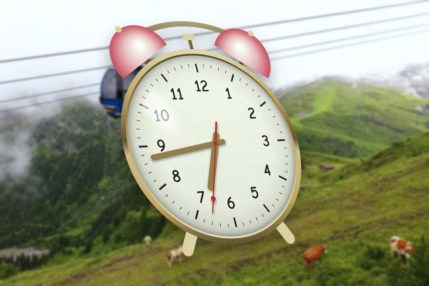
6,43,33
